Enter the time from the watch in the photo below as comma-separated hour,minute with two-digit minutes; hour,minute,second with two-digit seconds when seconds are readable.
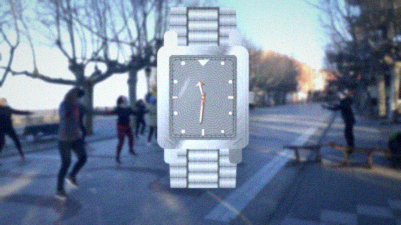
11,31
